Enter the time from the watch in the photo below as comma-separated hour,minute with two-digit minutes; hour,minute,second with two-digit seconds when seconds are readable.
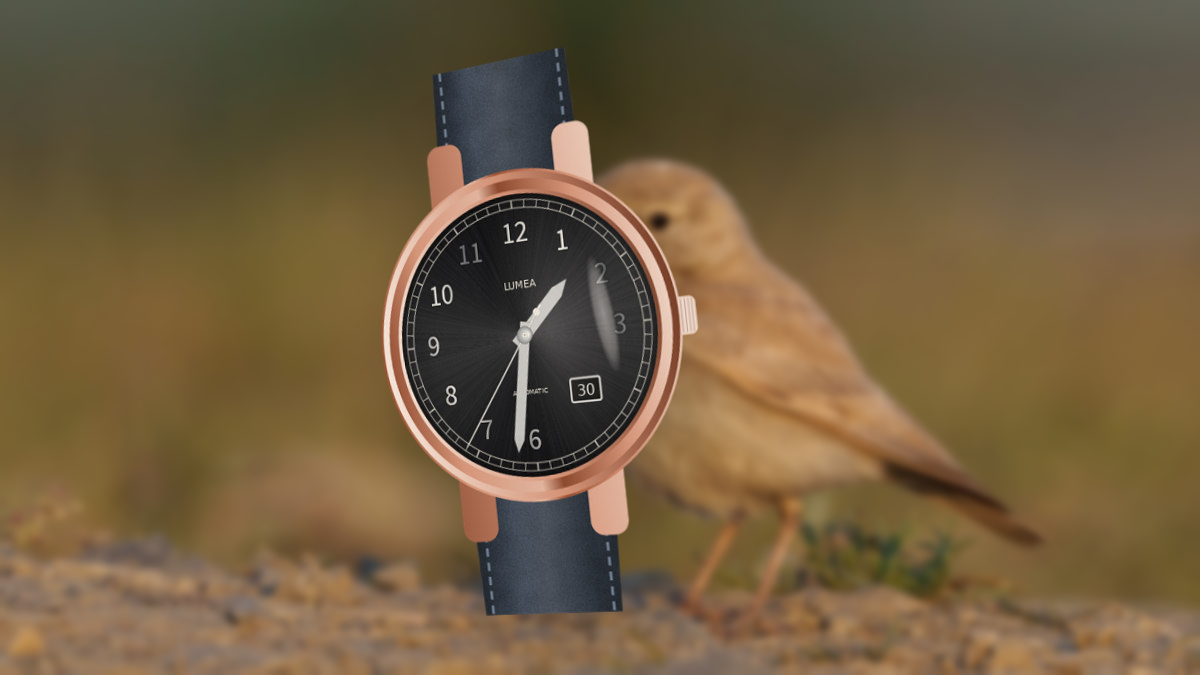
1,31,36
